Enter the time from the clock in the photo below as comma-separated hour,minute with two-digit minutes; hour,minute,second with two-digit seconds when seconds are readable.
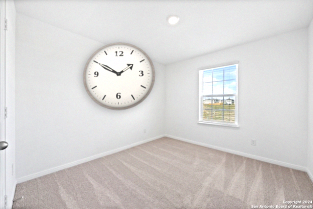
1,50
